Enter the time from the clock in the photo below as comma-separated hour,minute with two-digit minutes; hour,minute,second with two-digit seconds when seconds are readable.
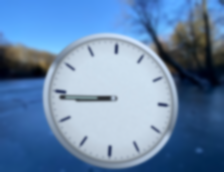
8,44
